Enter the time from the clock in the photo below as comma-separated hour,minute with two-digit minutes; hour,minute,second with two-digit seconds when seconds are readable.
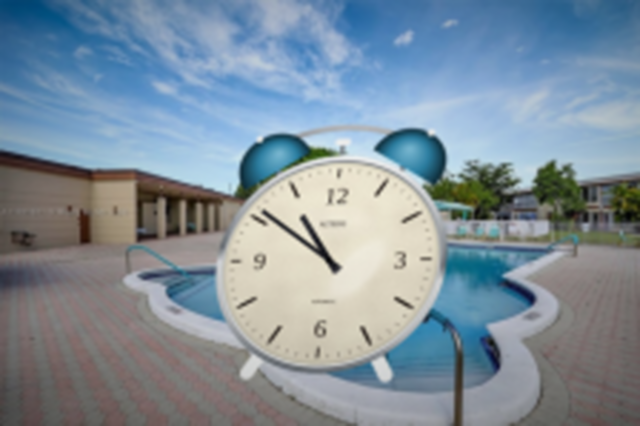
10,51
